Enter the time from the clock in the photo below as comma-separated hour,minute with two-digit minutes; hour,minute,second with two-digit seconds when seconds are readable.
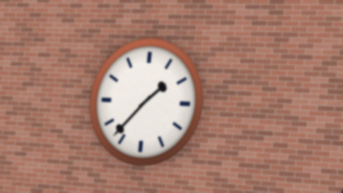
1,37
